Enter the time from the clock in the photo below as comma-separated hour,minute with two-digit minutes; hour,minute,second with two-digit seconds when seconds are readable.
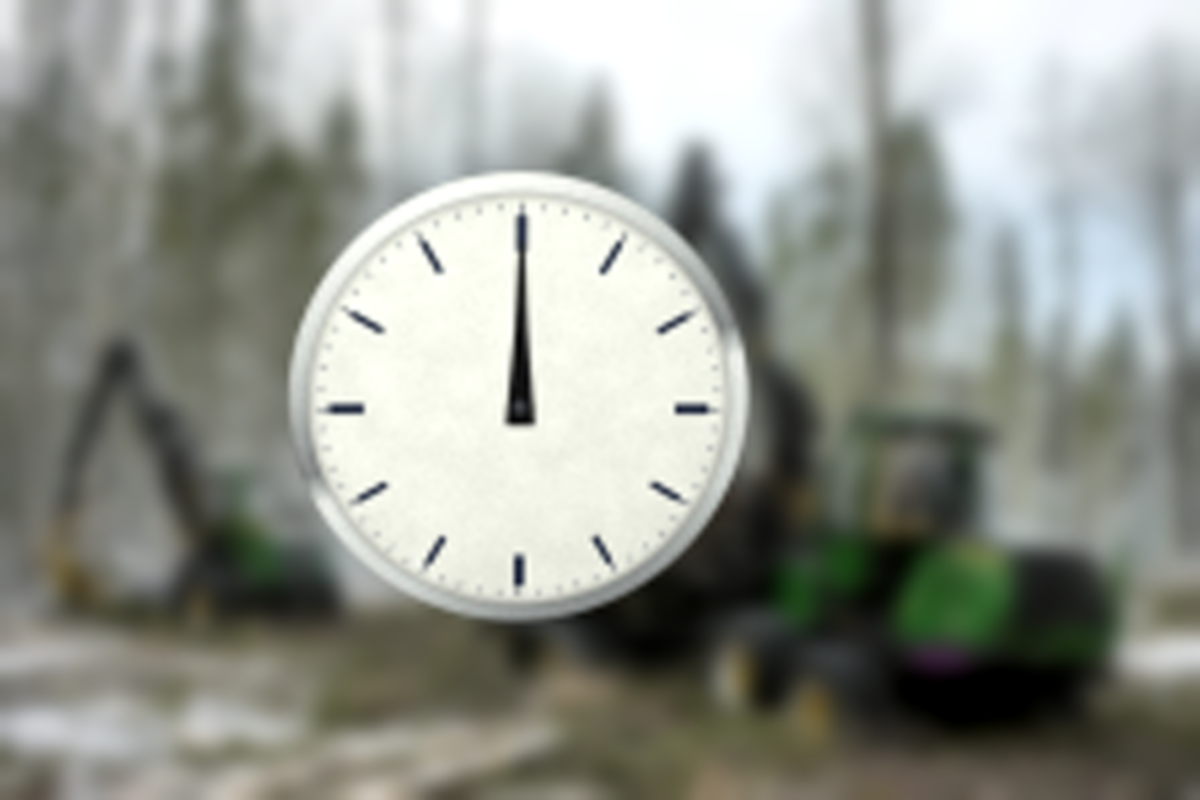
12,00
